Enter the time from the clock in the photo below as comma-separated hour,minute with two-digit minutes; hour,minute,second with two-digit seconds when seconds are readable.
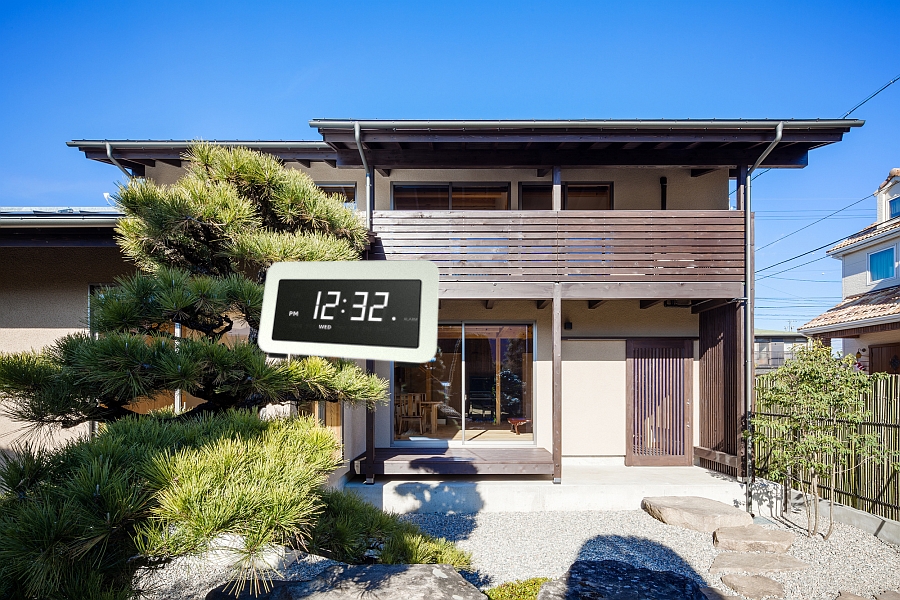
12,32
